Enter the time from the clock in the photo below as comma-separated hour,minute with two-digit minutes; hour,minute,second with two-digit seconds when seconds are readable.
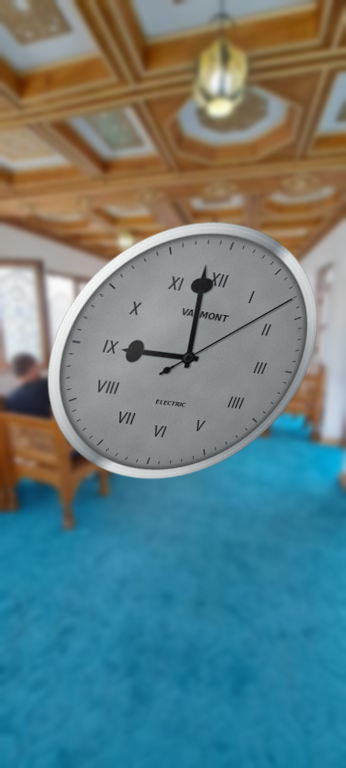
8,58,08
